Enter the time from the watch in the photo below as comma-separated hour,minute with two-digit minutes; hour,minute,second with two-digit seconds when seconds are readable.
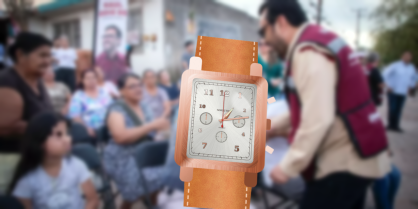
1,13
